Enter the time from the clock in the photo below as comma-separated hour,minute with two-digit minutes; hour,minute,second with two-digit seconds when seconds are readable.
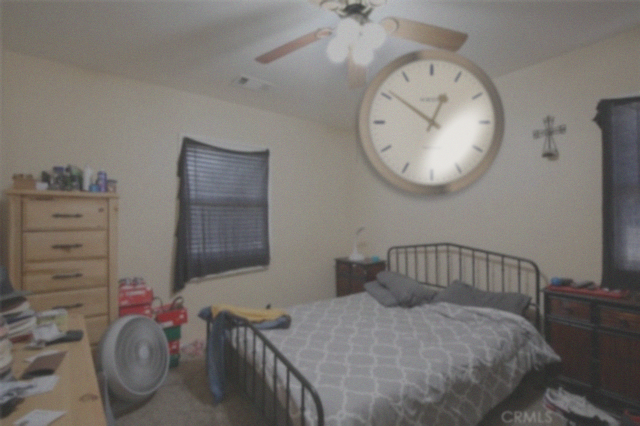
12,51
